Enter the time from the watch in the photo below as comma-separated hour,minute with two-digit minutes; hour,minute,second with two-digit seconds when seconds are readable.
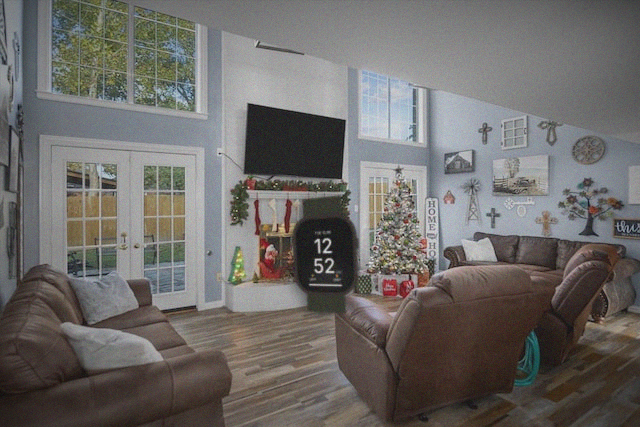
12,52
